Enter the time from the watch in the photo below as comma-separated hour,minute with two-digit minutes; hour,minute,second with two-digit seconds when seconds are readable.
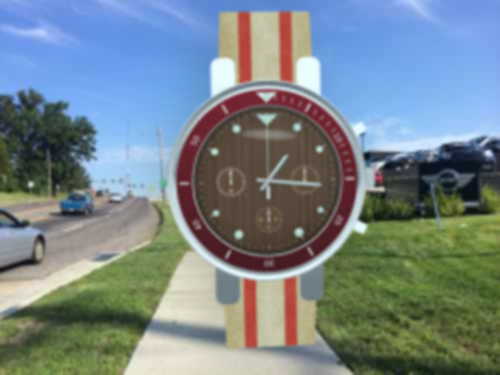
1,16
